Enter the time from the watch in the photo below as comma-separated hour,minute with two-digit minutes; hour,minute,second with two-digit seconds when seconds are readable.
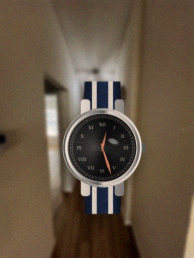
12,27
